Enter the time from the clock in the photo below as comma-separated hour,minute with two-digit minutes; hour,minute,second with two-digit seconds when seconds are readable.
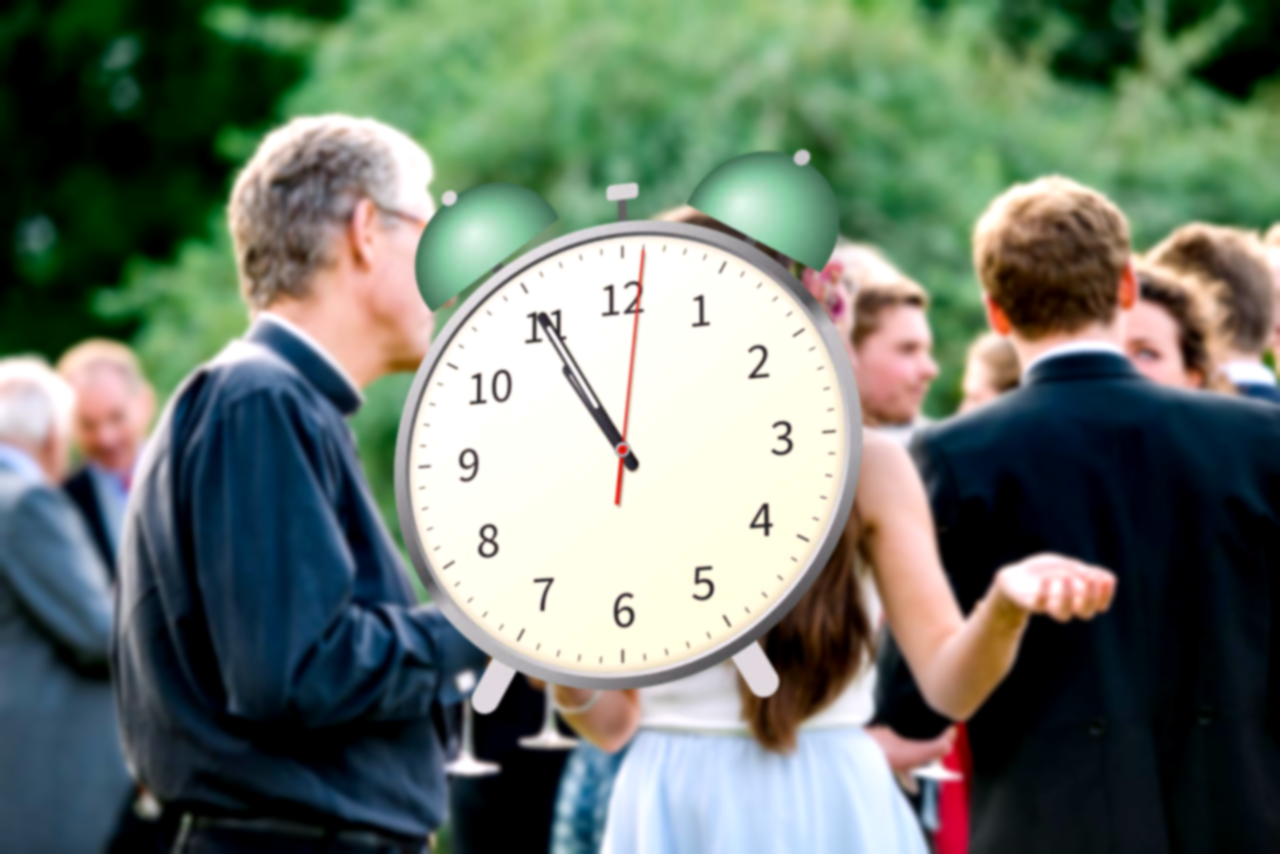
10,55,01
